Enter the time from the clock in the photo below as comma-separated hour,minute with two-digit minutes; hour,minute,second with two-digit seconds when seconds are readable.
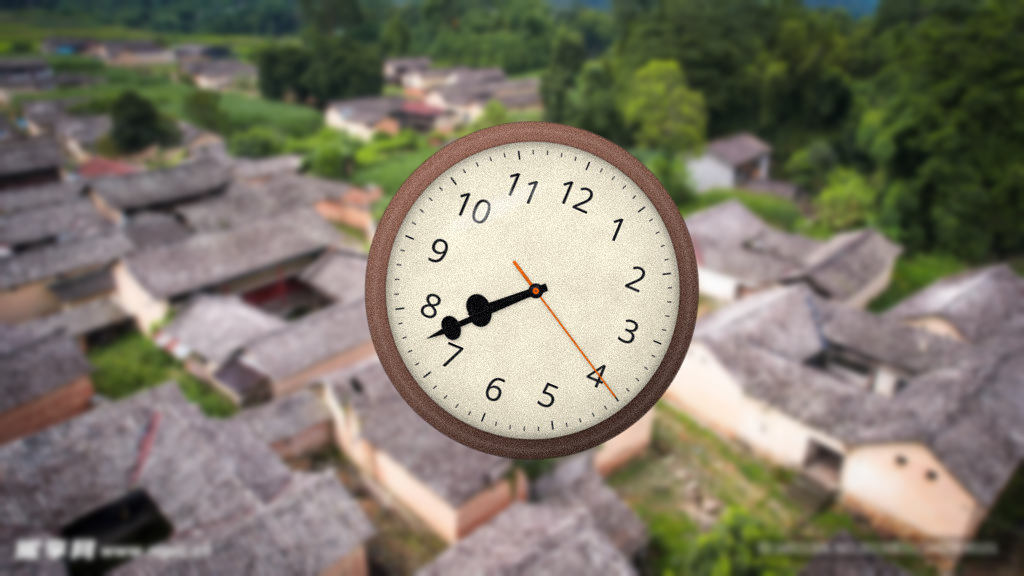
7,37,20
